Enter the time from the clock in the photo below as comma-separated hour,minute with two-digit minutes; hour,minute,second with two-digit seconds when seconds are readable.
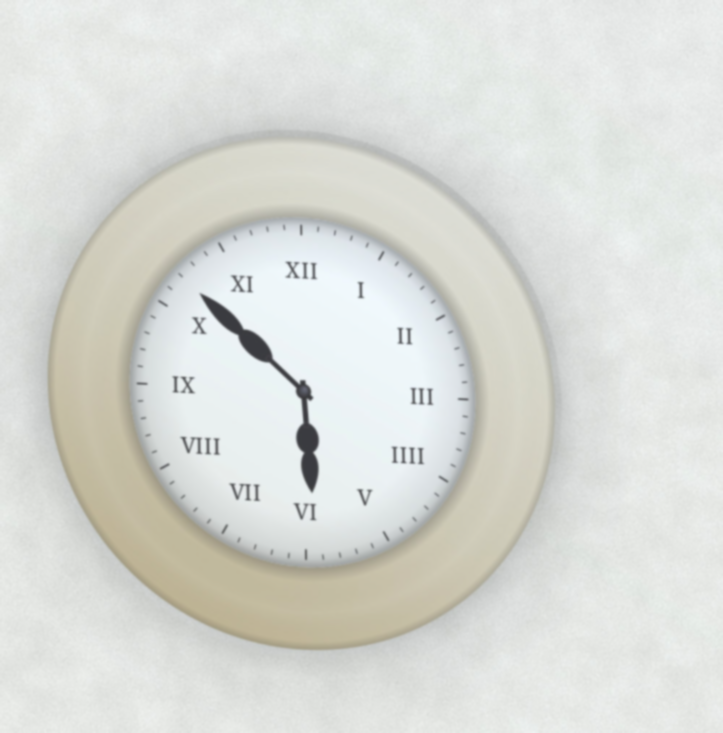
5,52
